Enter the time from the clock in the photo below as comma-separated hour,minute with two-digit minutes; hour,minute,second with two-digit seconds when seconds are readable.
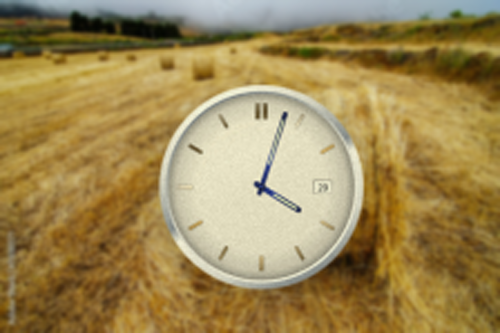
4,03
